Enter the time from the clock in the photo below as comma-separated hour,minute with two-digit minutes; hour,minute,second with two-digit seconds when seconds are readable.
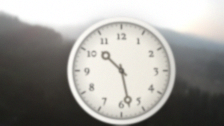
10,28
